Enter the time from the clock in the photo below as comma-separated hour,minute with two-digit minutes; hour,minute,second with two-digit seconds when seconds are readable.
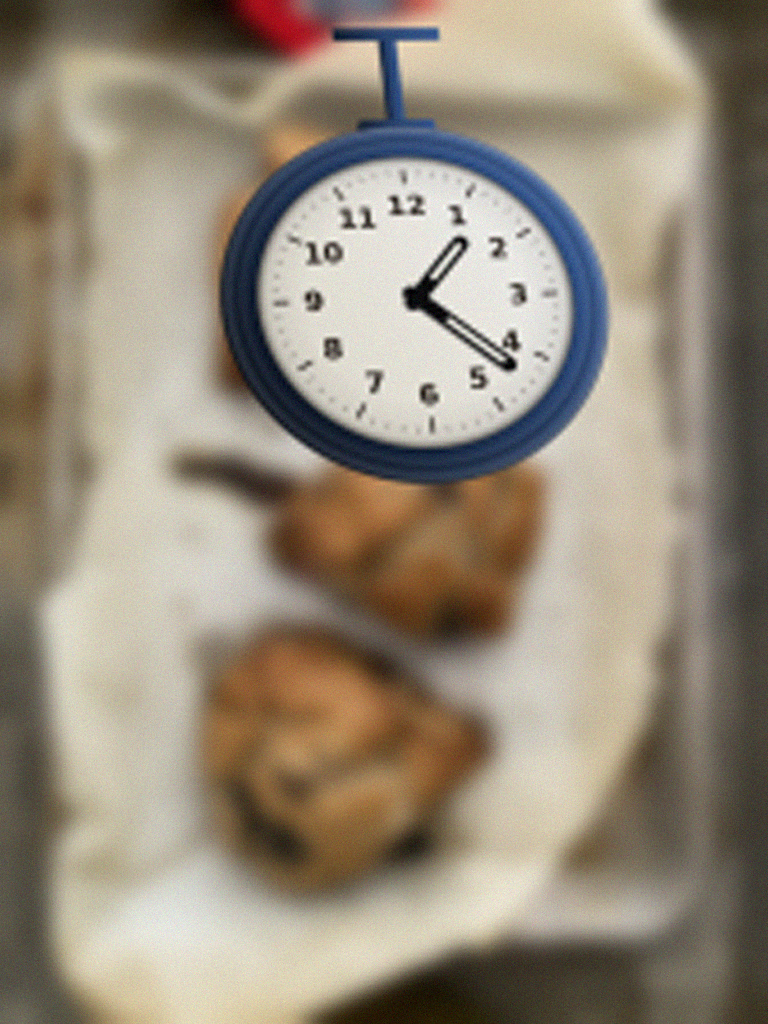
1,22
